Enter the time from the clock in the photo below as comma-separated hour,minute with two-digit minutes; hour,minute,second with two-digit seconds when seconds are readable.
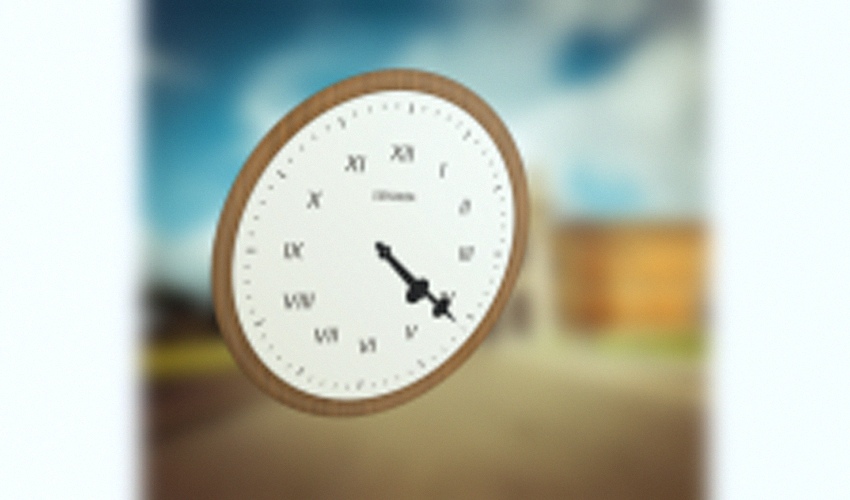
4,21
